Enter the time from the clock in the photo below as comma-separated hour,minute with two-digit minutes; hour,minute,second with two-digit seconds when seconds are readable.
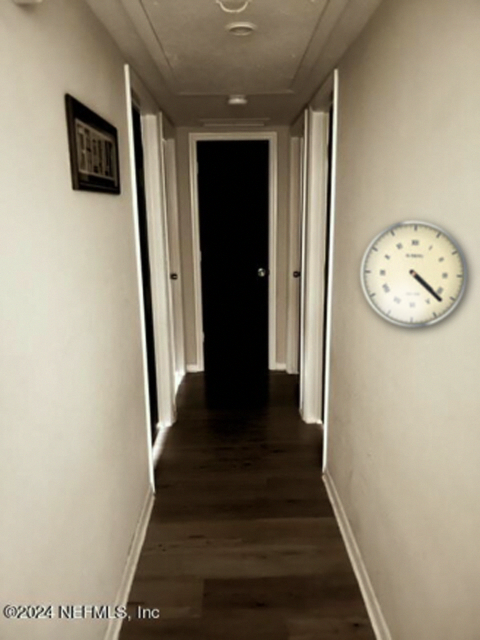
4,22
